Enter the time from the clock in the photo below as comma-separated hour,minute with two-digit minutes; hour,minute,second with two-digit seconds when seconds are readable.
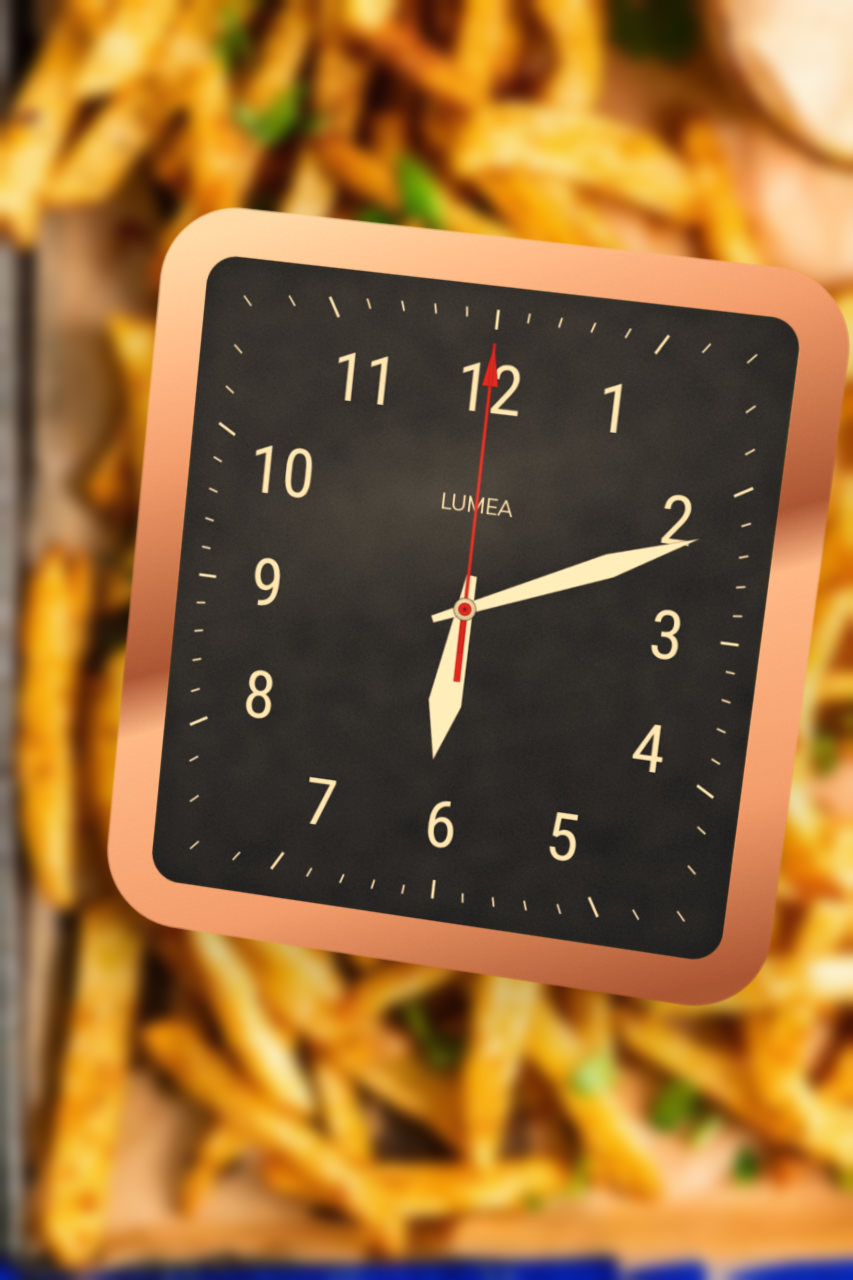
6,11,00
